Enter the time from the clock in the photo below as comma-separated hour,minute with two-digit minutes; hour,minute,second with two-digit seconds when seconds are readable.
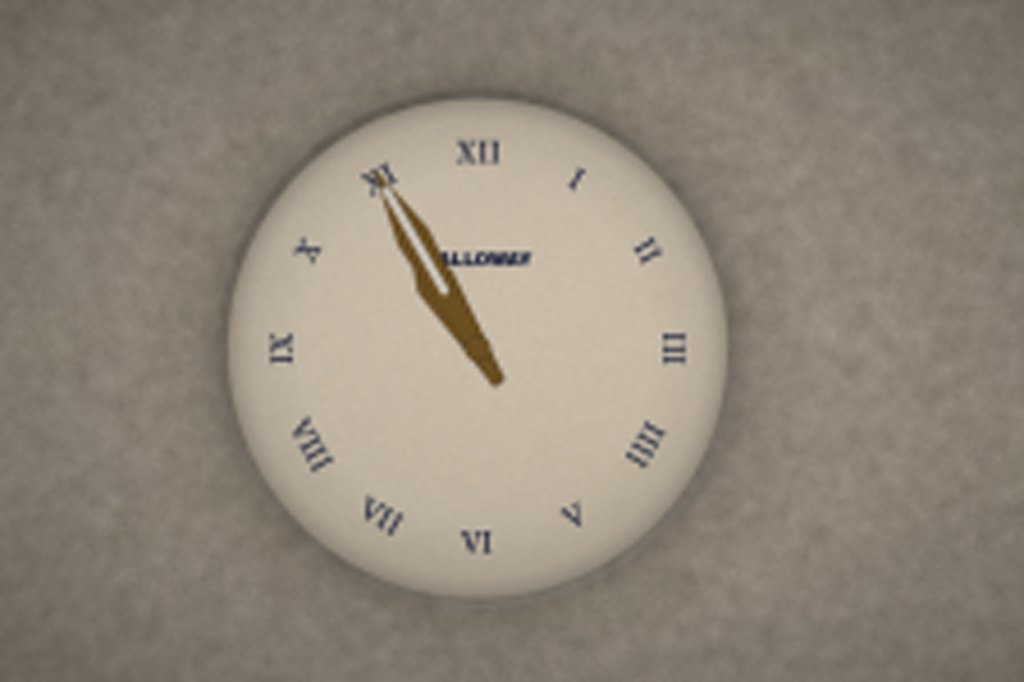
10,55
